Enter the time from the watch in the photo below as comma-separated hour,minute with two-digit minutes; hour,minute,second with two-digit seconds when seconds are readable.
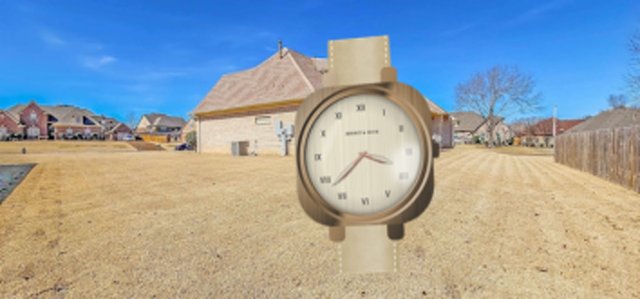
3,38
